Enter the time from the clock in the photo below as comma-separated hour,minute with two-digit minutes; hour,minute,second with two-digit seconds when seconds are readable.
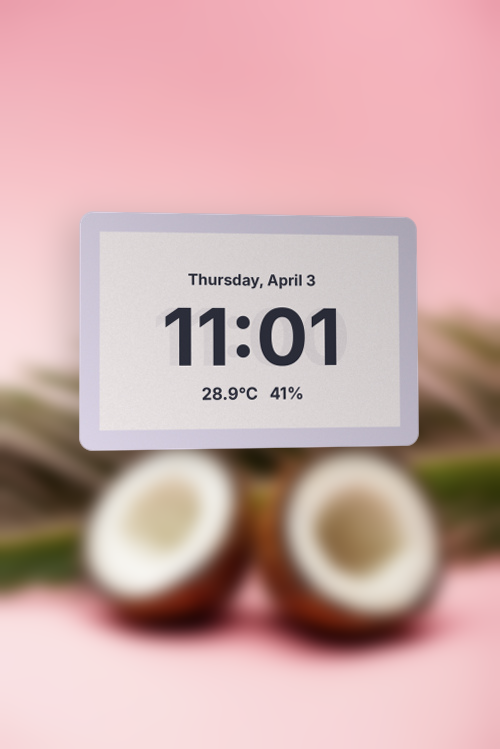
11,01
